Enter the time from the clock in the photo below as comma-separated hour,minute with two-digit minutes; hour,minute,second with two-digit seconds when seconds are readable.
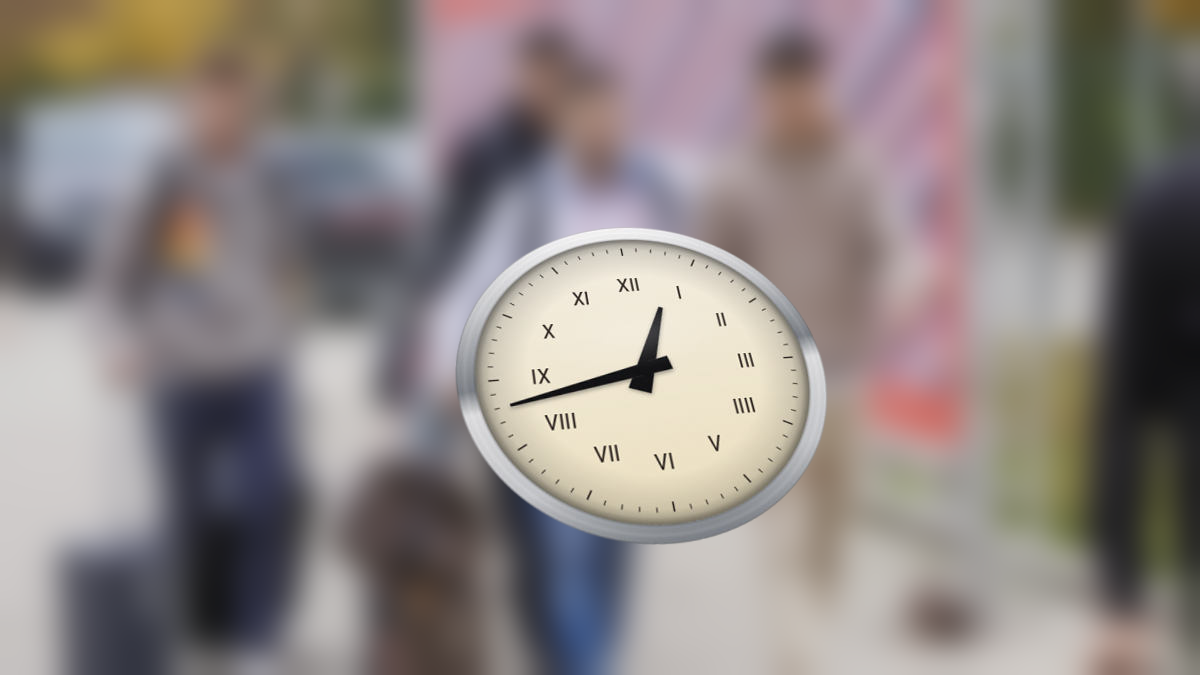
12,43
